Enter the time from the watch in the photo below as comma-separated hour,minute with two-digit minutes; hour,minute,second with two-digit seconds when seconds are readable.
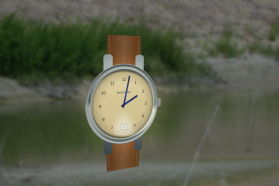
2,02
